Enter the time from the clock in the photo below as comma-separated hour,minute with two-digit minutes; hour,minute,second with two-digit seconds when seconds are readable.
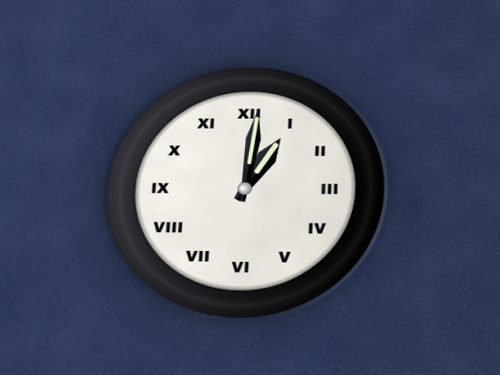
1,01
